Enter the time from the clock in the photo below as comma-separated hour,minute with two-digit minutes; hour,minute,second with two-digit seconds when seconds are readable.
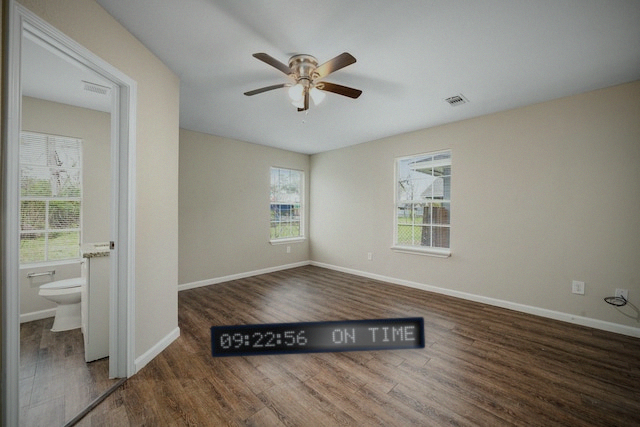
9,22,56
